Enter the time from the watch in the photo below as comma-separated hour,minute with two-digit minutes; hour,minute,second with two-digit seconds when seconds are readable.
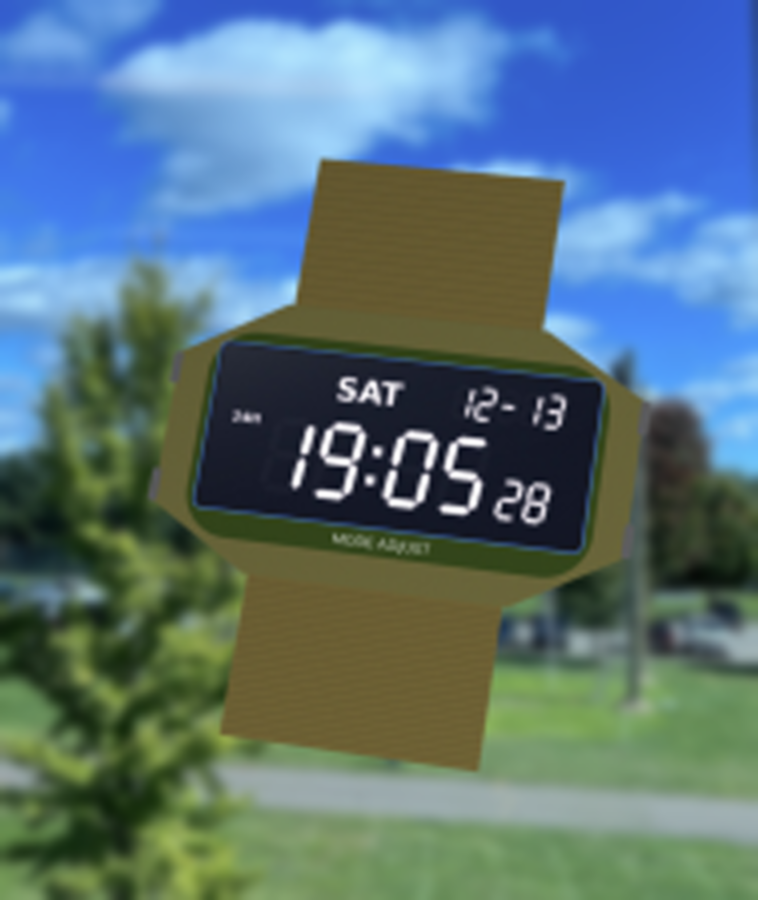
19,05,28
